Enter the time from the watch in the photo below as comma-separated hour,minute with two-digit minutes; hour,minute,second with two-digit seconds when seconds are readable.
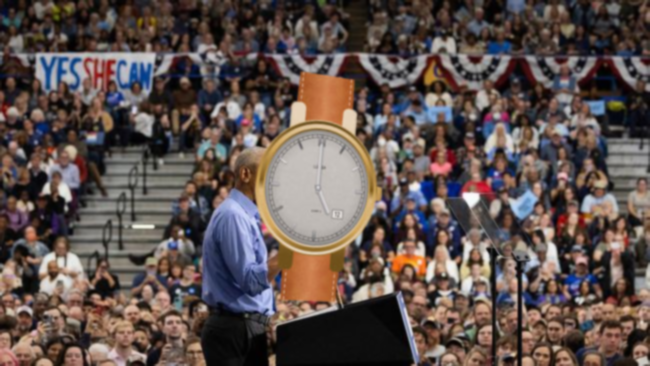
5,00
